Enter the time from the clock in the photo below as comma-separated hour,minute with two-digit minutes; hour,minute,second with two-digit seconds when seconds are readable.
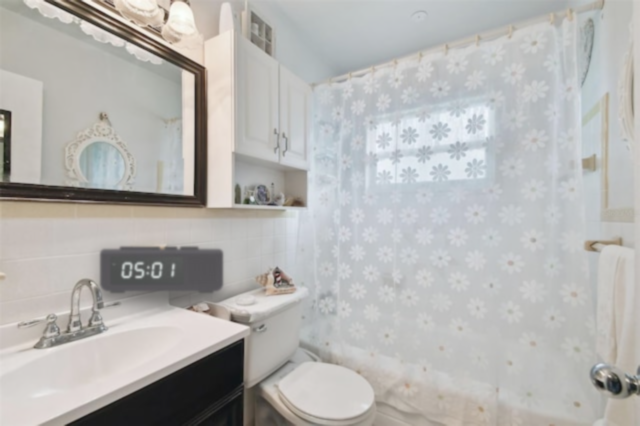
5,01
